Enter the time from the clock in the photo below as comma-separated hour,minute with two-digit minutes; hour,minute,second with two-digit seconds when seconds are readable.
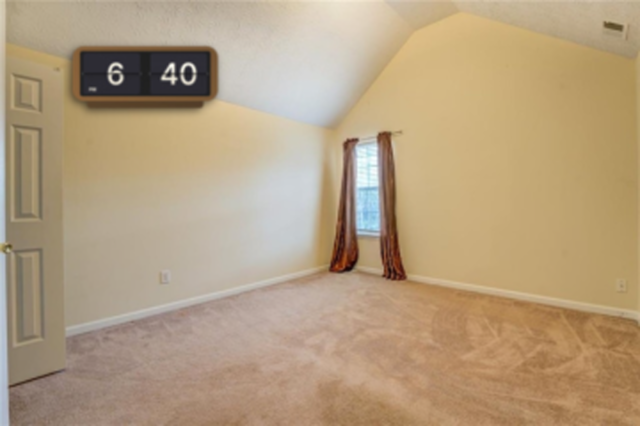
6,40
